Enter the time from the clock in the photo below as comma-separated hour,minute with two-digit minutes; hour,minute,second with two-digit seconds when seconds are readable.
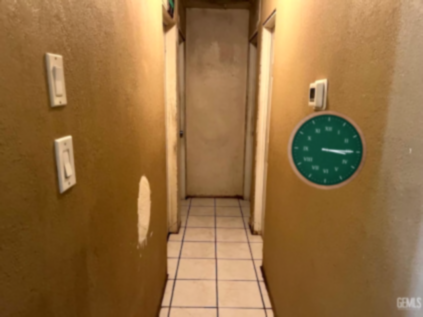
3,15
